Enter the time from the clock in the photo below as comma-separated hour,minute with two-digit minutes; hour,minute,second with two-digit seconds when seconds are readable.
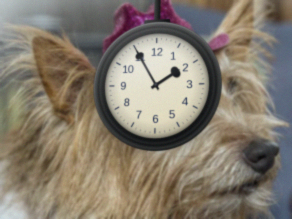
1,55
